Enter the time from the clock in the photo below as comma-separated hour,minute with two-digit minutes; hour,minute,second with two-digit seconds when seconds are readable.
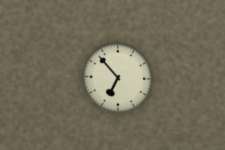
6,53
